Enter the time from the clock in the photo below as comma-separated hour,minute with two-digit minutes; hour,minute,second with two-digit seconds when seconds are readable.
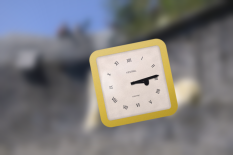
3,14
